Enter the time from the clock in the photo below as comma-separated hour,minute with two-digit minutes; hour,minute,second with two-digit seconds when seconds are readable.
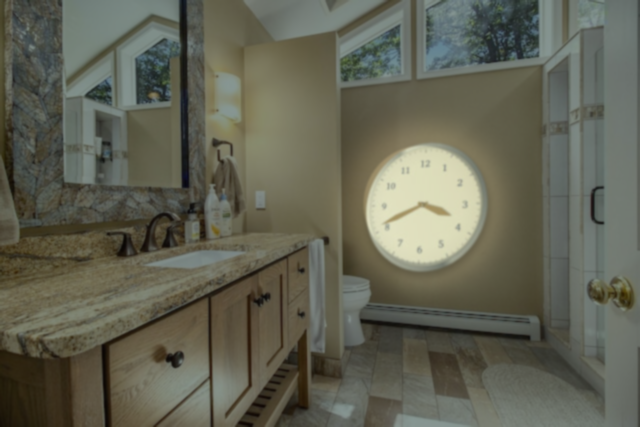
3,41
